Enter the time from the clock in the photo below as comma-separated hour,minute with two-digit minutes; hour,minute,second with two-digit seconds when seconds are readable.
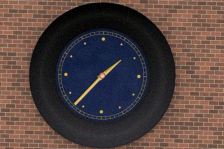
1,37
